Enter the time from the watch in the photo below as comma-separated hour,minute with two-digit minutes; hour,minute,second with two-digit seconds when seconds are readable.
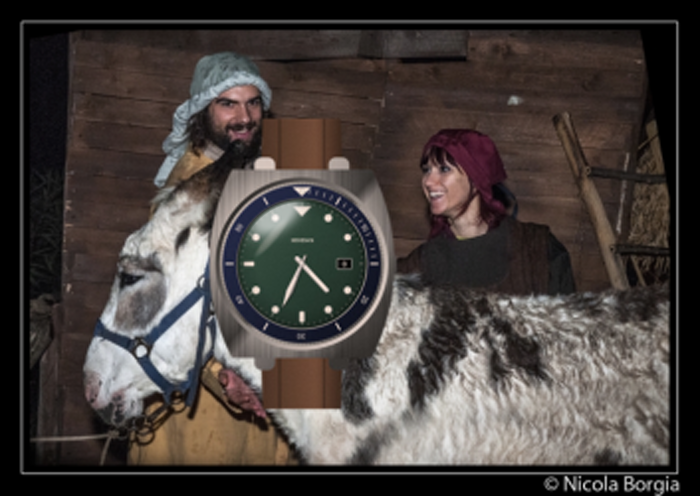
4,34
